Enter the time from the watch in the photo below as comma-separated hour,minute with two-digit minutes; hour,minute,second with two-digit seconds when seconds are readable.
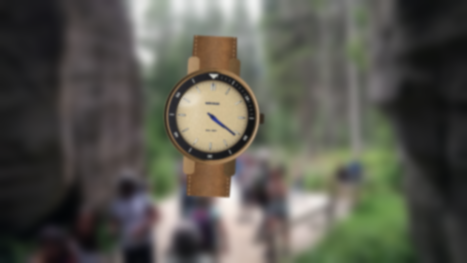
4,21
